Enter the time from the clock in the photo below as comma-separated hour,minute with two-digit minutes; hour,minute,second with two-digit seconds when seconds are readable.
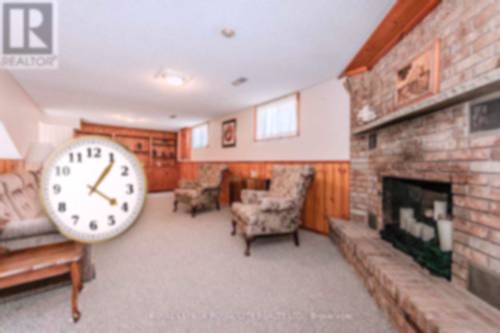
4,06
